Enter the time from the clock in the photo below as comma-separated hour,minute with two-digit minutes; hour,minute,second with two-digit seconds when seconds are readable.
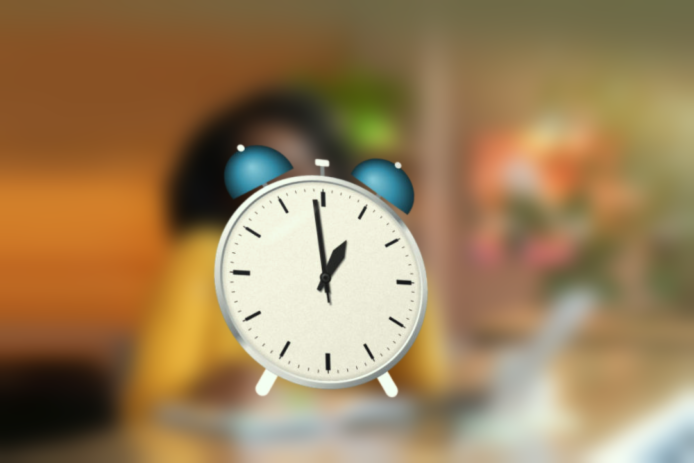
12,58,59
